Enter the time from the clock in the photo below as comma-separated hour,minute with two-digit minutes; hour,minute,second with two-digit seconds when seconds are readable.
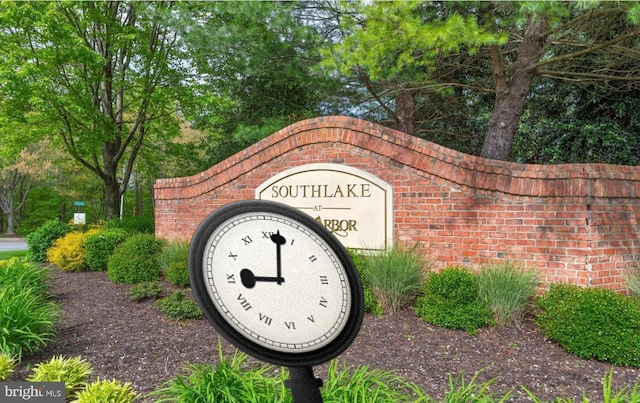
9,02
